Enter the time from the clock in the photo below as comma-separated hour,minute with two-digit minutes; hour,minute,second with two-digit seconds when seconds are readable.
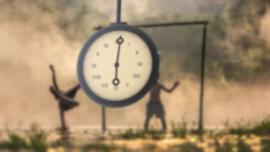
6,01
